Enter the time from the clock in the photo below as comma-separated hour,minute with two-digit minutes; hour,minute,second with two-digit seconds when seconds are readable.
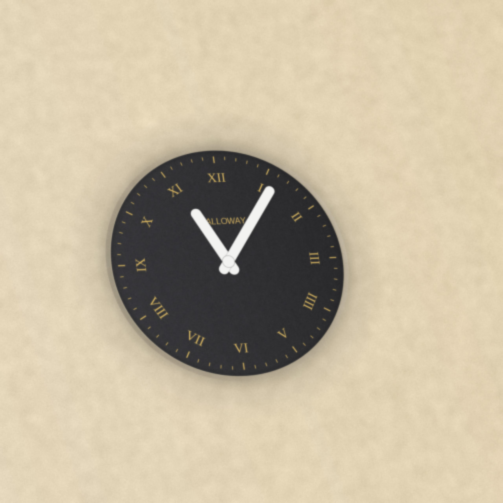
11,06
